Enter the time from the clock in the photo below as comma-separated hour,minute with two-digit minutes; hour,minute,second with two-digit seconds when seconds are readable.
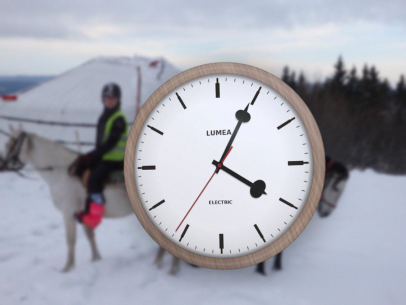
4,04,36
